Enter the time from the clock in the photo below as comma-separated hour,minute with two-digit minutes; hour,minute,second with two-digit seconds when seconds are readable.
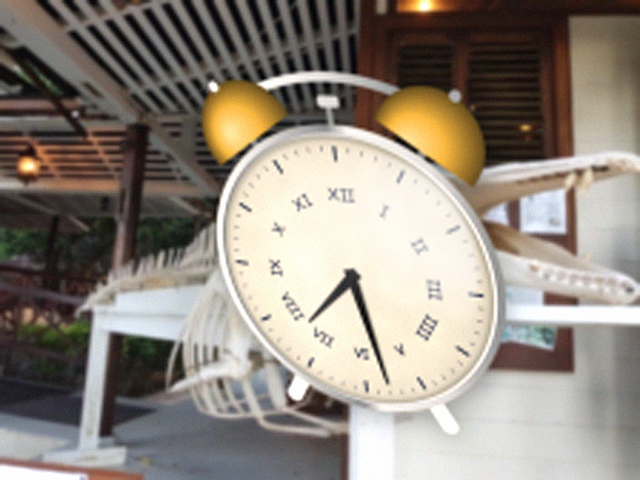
7,28
